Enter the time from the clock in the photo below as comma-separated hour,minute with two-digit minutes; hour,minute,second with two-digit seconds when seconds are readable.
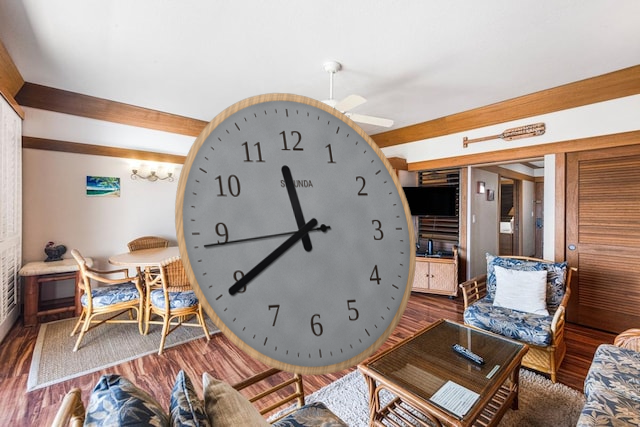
11,39,44
